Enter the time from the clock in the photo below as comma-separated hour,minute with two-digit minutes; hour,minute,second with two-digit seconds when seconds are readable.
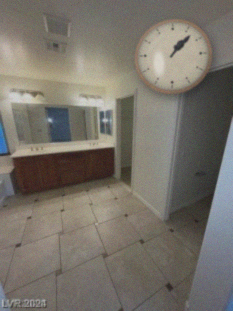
1,07
